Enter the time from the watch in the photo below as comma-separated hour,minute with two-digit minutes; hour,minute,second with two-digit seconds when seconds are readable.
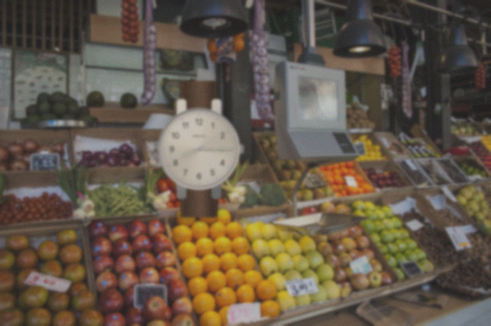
8,15
